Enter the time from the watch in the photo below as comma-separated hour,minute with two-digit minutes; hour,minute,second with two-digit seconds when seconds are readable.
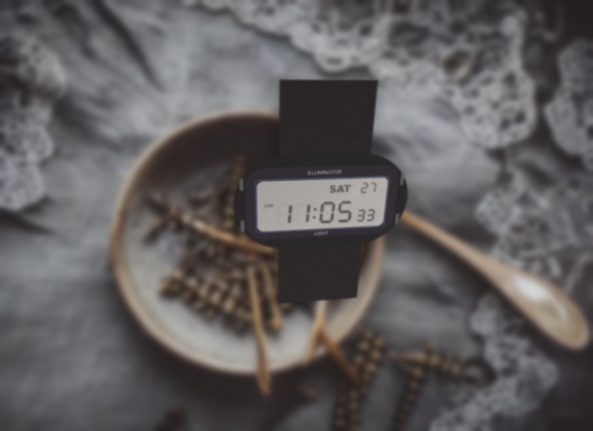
11,05,33
